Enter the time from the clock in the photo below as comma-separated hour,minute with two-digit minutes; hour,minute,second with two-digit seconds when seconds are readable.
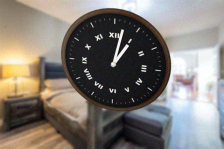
1,02
